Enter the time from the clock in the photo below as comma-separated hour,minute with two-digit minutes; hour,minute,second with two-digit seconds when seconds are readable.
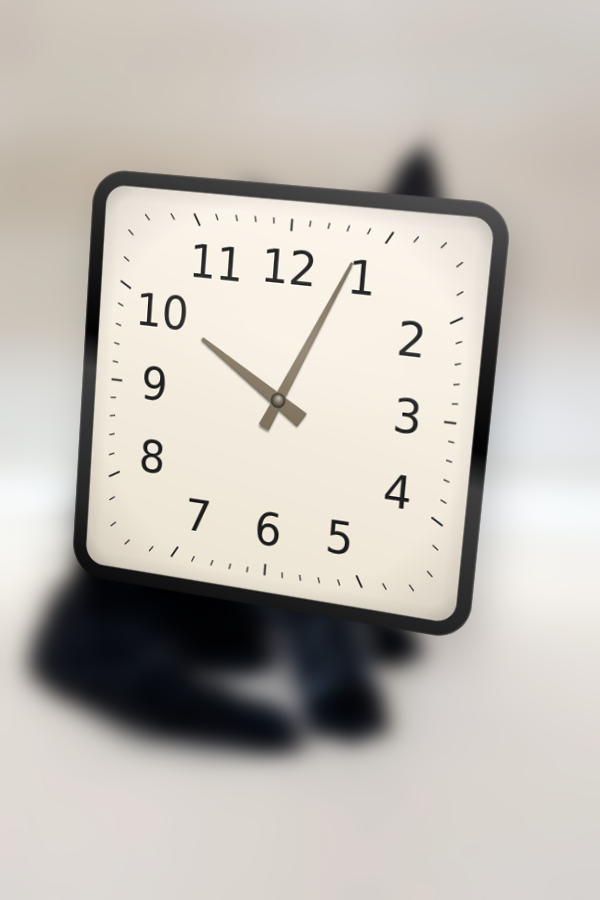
10,04
